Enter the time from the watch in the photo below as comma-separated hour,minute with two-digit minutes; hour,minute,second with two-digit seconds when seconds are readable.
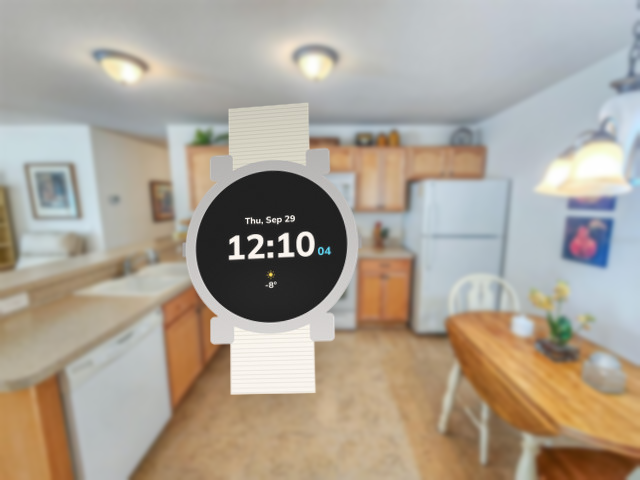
12,10,04
